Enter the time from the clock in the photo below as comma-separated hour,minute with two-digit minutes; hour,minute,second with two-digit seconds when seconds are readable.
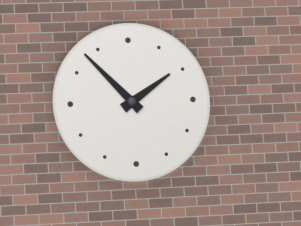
1,53
